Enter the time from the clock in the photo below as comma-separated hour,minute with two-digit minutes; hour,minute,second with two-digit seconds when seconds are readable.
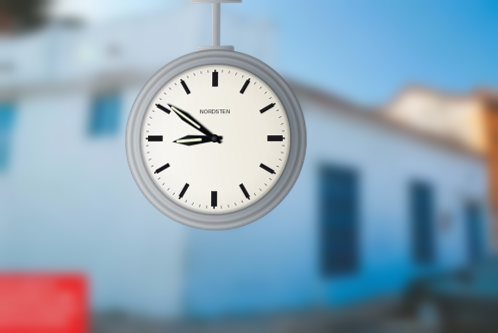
8,51
